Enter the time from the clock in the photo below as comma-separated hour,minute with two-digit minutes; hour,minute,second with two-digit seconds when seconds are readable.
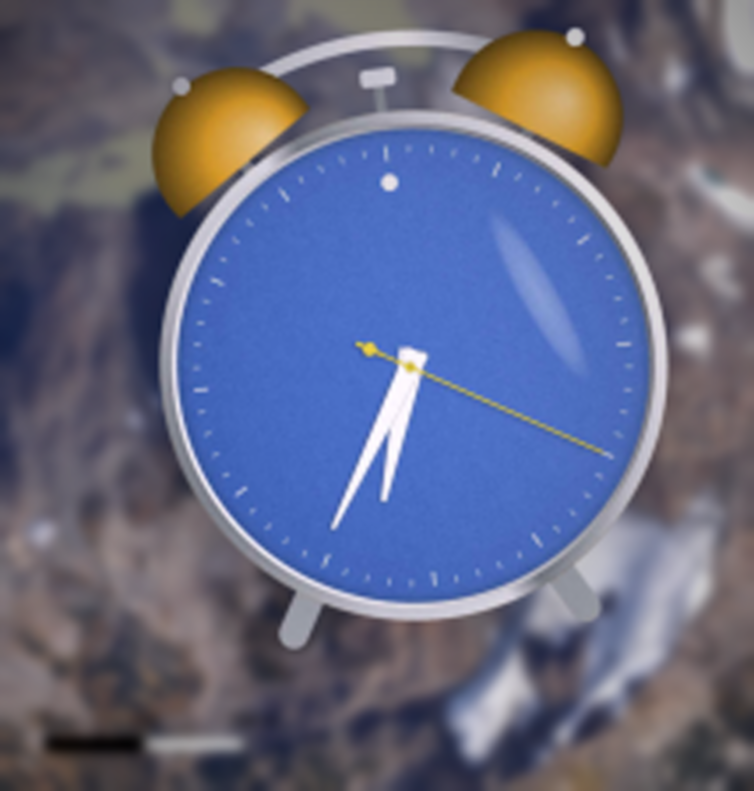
6,35,20
